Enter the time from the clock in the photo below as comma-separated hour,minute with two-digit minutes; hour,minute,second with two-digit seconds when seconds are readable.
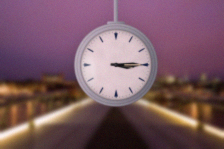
3,15
